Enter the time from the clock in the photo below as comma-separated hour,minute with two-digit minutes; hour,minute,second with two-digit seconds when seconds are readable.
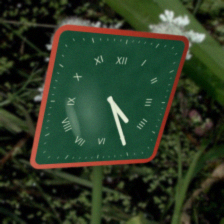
4,25
